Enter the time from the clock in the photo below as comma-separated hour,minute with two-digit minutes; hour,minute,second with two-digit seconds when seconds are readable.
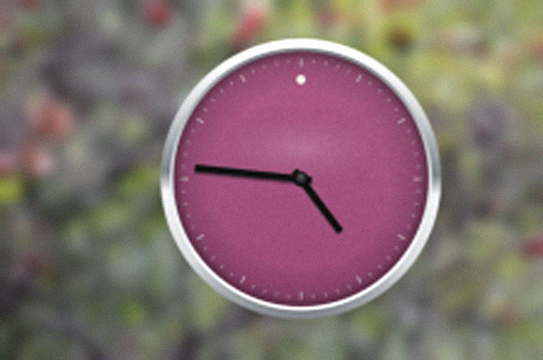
4,46
